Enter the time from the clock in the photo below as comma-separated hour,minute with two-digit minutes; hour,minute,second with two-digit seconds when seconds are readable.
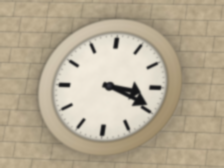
3,19
